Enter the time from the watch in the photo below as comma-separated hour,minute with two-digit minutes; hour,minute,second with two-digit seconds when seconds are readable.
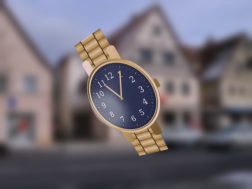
11,05
